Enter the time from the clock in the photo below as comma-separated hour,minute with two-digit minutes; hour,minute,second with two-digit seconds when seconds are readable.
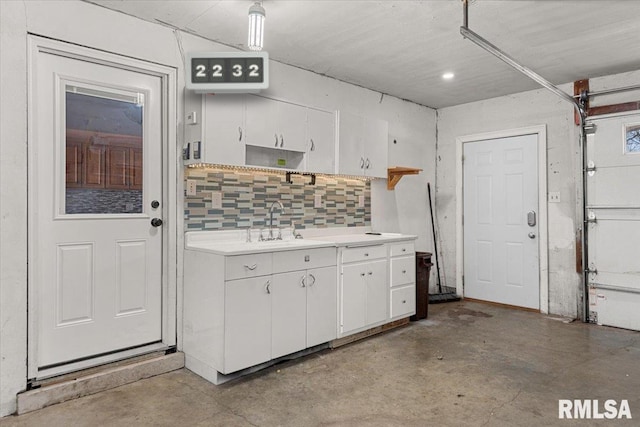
22,32
